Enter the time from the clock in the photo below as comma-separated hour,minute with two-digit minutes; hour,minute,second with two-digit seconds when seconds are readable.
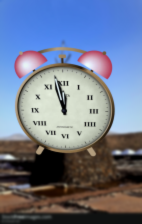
11,58
